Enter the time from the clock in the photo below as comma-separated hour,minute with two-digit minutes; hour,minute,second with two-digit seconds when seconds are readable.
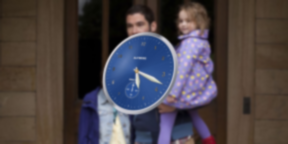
5,18
